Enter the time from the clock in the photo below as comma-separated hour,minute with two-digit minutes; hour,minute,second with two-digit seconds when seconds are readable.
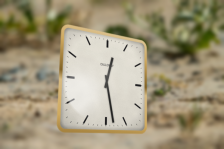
12,28
